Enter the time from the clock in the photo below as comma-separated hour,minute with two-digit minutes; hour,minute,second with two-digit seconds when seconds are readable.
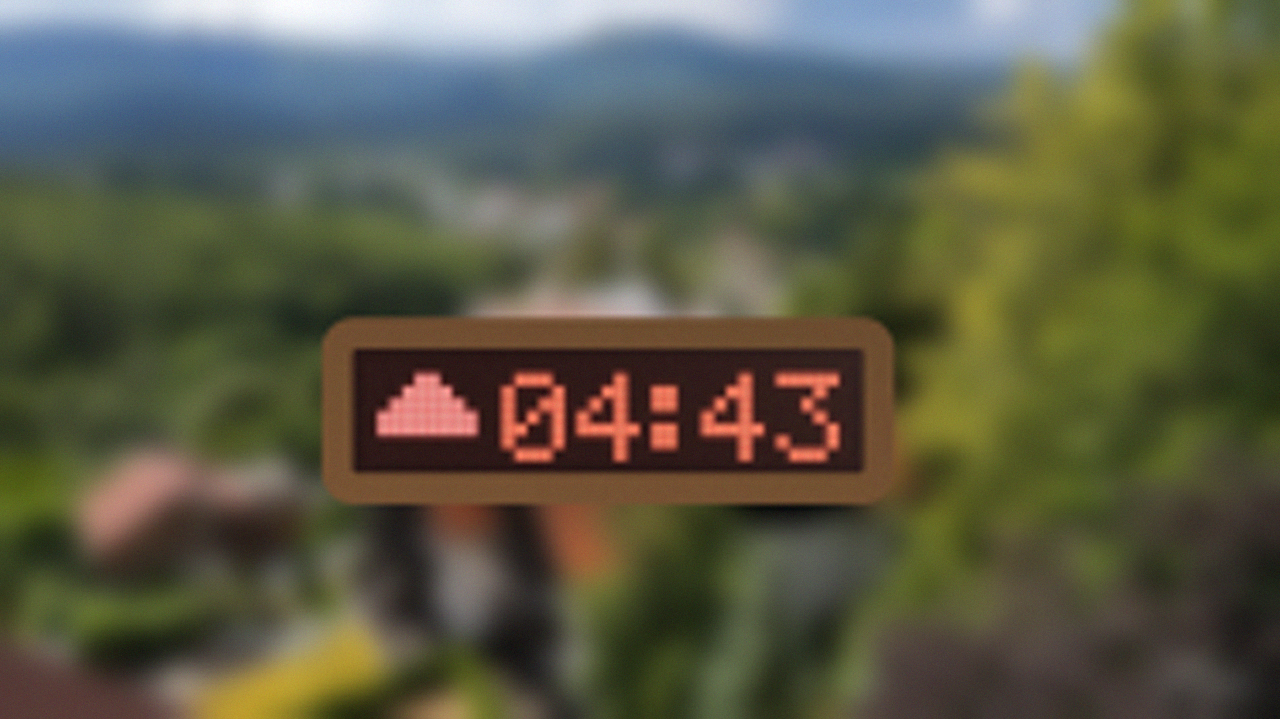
4,43
